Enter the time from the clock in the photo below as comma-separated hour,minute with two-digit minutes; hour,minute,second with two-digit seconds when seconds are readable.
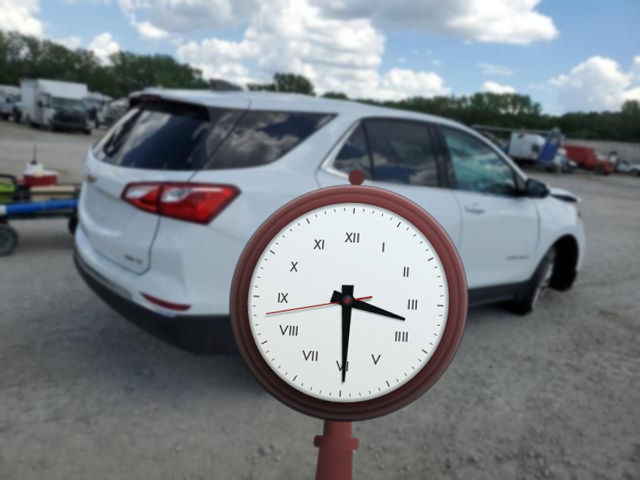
3,29,43
